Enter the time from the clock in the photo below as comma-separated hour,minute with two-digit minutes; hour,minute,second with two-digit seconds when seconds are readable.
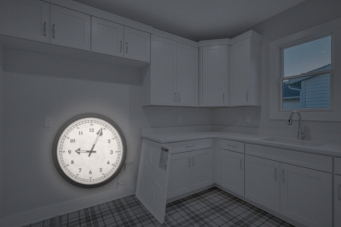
9,04
